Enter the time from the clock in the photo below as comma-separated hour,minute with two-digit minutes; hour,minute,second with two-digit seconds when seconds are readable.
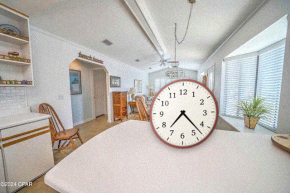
7,23
